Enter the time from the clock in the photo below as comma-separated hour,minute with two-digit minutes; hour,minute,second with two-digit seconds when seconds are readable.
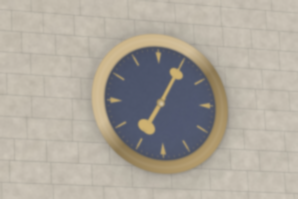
7,05
